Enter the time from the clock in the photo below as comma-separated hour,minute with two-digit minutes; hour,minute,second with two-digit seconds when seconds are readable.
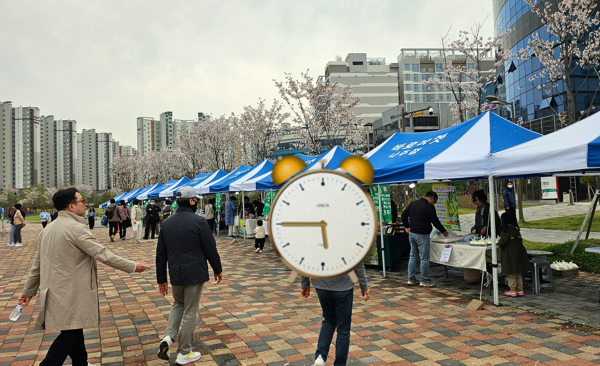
5,45
